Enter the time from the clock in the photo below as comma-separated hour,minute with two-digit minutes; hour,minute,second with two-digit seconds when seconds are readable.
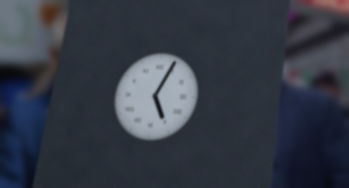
5,04
